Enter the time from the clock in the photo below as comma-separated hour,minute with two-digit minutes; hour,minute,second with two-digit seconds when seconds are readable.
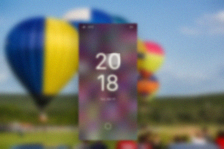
20,18
